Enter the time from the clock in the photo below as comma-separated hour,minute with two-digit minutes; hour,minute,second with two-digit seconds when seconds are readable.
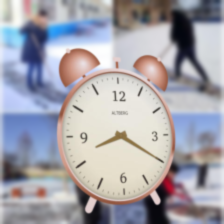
8,20
